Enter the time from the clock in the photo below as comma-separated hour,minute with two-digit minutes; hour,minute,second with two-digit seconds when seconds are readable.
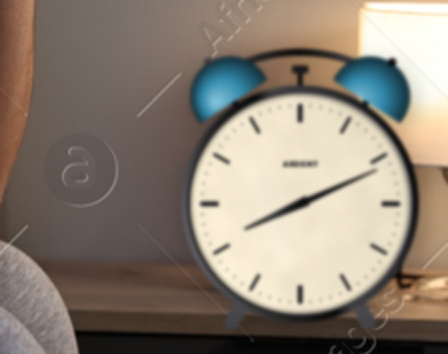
8,11
